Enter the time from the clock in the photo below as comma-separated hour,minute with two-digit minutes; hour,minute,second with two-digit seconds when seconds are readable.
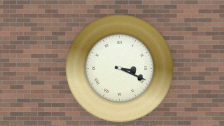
3,19
